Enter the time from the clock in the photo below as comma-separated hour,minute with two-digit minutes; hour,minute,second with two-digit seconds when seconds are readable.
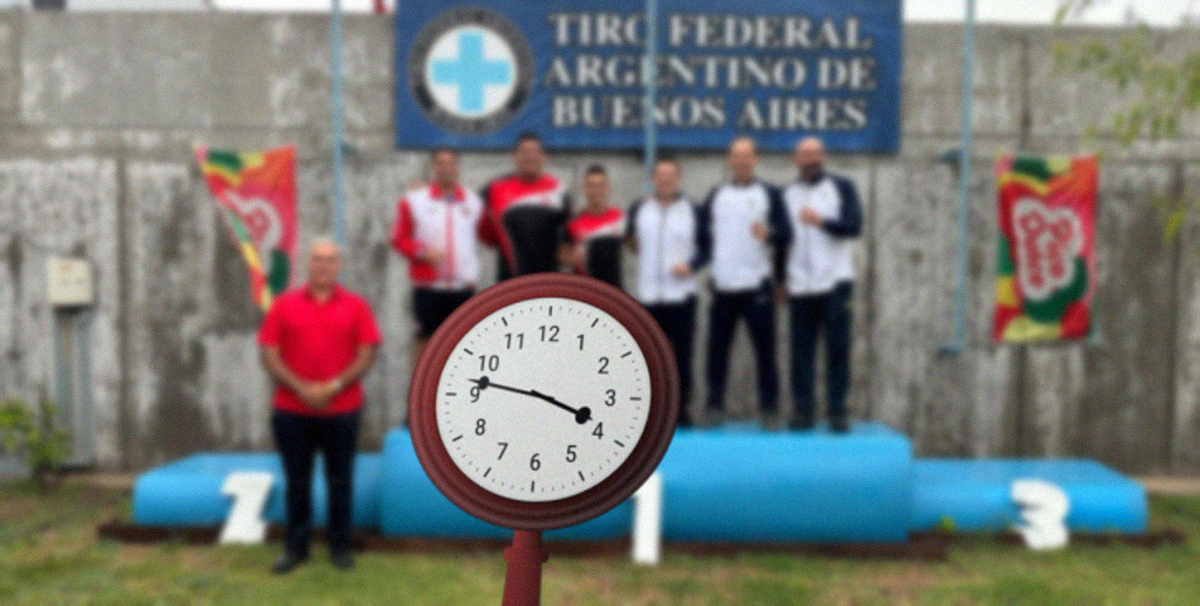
3,47
